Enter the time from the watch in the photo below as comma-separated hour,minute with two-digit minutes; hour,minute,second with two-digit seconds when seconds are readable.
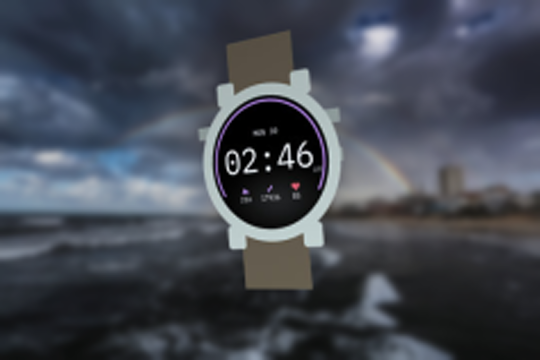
2,46
